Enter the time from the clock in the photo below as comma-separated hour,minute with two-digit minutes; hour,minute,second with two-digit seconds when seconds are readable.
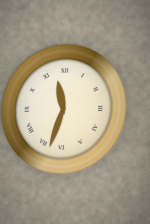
11,33
